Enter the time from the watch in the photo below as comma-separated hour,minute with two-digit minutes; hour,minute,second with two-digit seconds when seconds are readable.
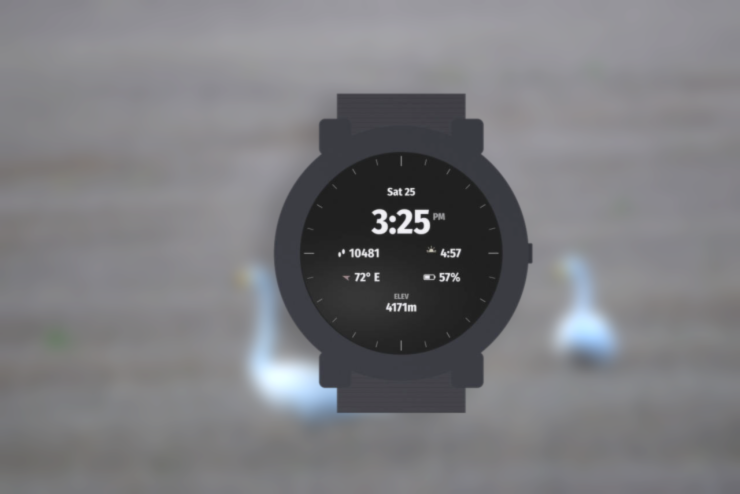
3,25
